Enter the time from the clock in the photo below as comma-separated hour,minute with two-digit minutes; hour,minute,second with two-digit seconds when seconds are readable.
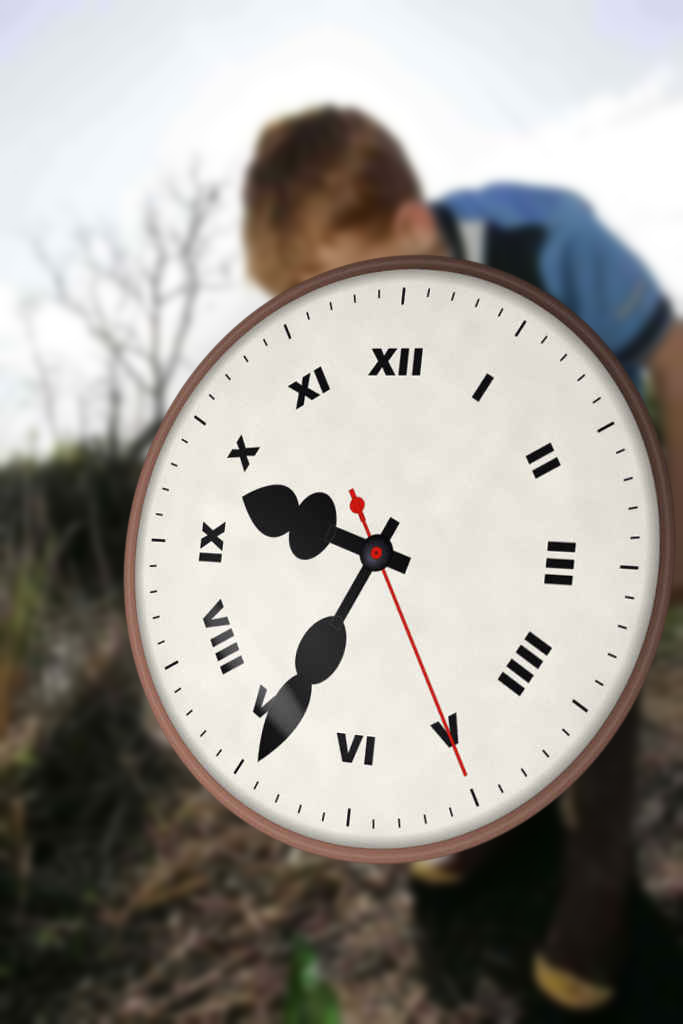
9,34,25
